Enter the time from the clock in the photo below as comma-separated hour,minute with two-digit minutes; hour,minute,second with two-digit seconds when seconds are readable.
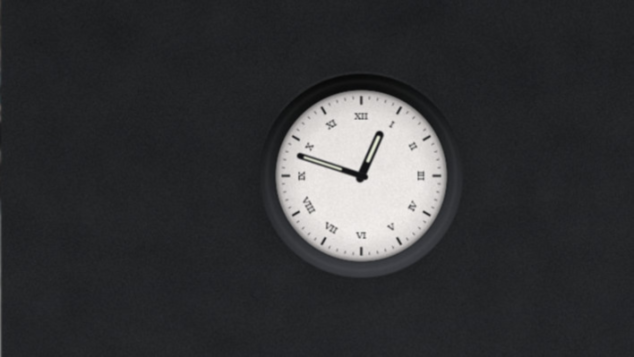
12,48
